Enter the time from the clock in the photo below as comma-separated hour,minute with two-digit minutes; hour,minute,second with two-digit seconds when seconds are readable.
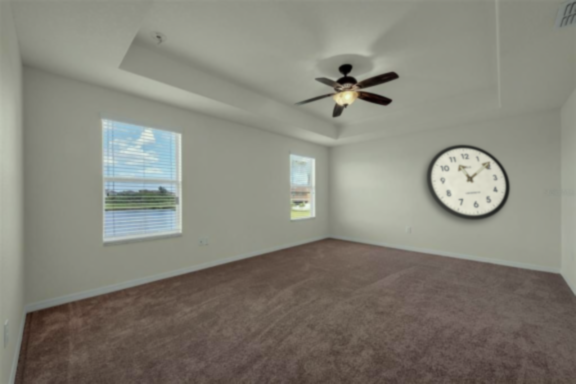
11,09
